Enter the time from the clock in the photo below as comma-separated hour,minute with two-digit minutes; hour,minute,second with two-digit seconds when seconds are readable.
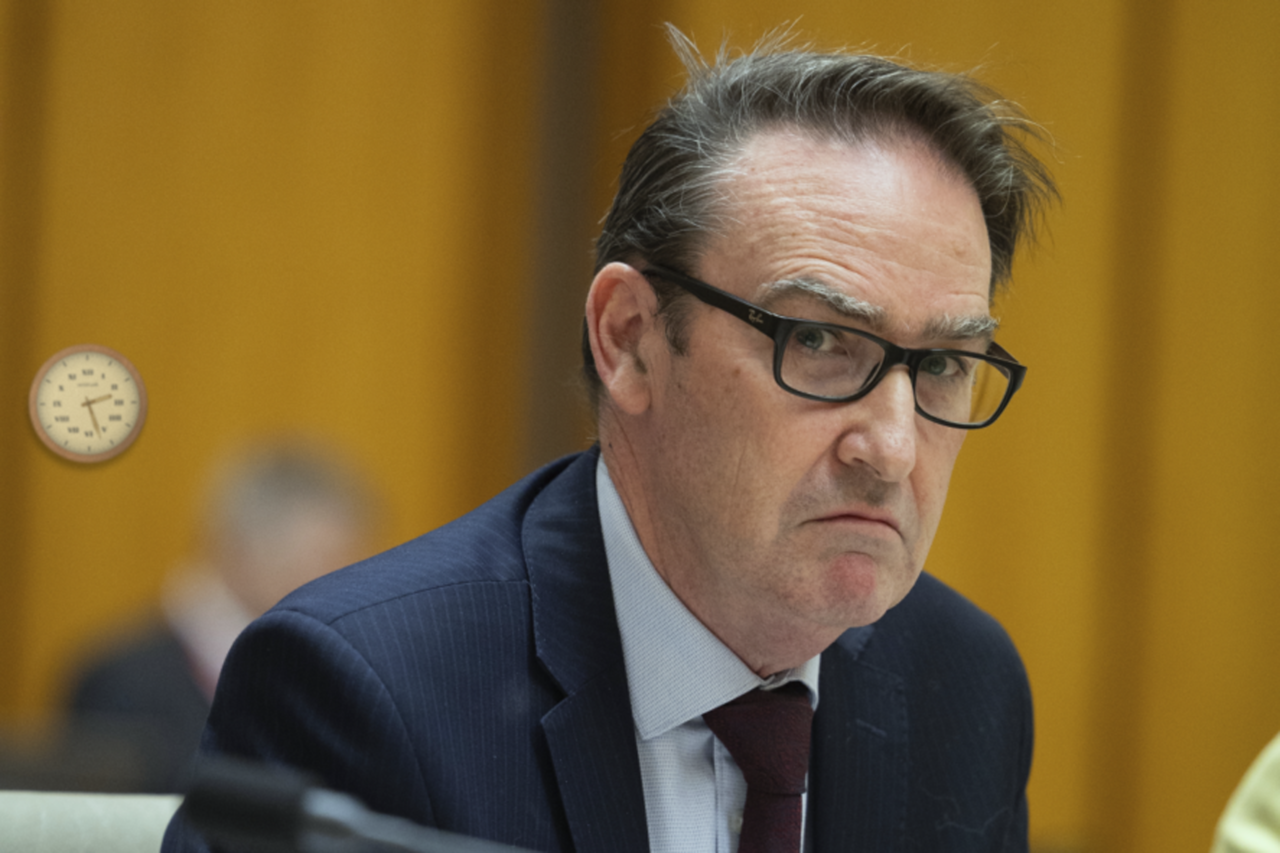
2,27
